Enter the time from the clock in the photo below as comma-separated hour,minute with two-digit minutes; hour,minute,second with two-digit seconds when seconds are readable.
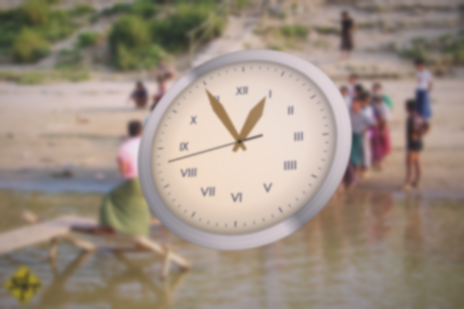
12,54,43
